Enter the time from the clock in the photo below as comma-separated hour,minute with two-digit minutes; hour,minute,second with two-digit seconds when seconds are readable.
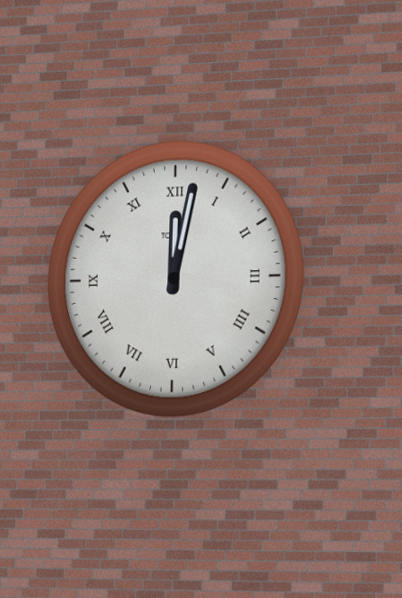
12,02
